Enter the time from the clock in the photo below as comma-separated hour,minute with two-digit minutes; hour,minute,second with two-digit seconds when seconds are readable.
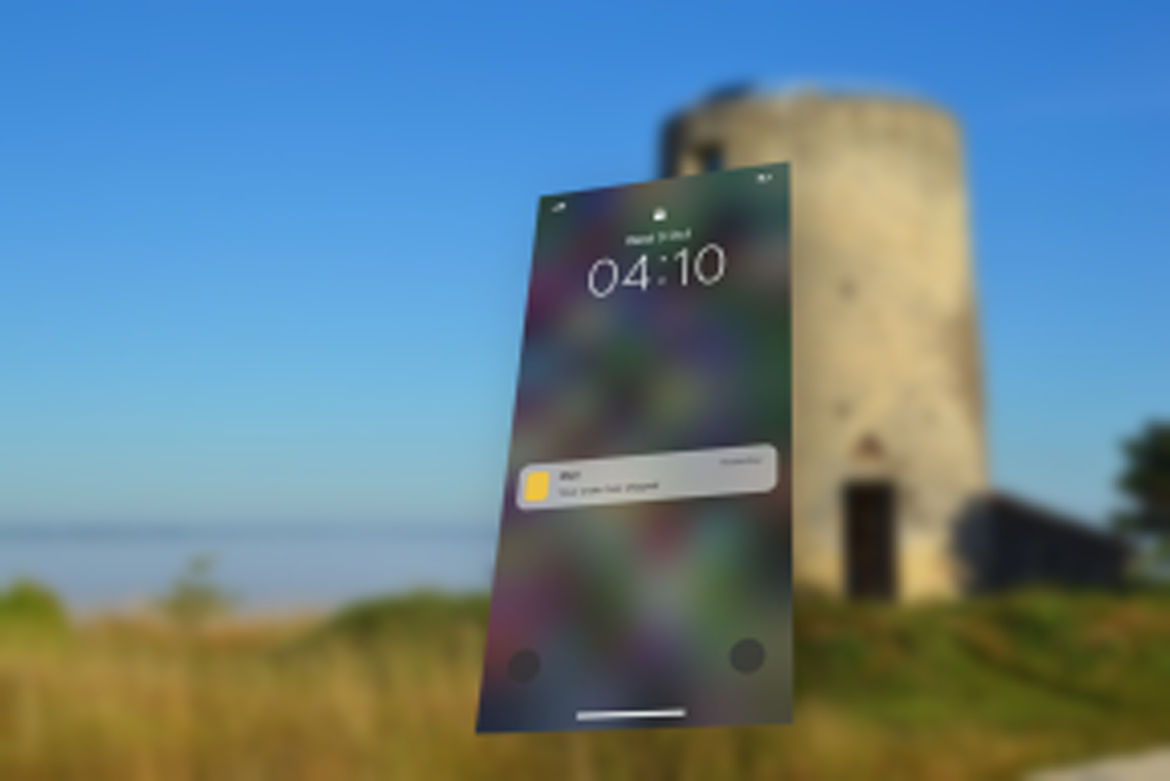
4,10
